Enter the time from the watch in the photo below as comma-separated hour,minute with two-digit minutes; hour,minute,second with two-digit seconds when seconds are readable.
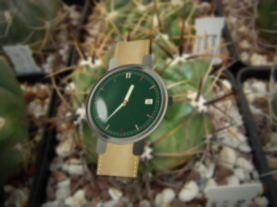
12,37
